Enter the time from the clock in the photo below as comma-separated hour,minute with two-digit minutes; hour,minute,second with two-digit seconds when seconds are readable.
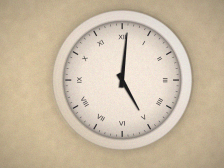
5,01
